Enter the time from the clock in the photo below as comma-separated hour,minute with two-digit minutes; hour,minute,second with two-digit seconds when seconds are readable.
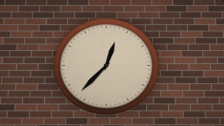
12,37
